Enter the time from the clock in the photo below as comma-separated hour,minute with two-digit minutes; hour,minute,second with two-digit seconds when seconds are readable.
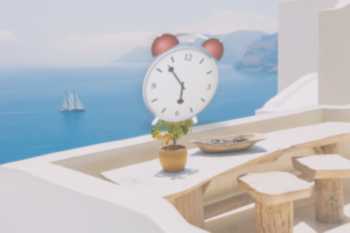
5,53
